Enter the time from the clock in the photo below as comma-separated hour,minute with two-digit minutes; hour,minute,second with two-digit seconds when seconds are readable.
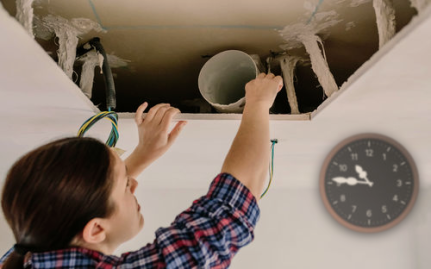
10,46
